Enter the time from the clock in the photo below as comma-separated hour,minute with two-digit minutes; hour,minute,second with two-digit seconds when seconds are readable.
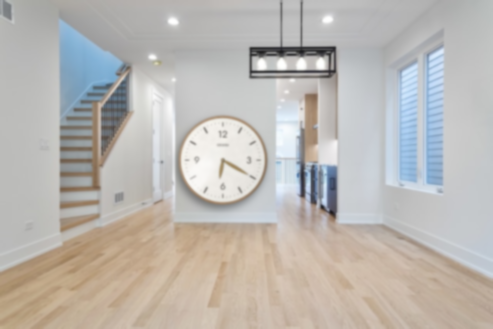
6,20
